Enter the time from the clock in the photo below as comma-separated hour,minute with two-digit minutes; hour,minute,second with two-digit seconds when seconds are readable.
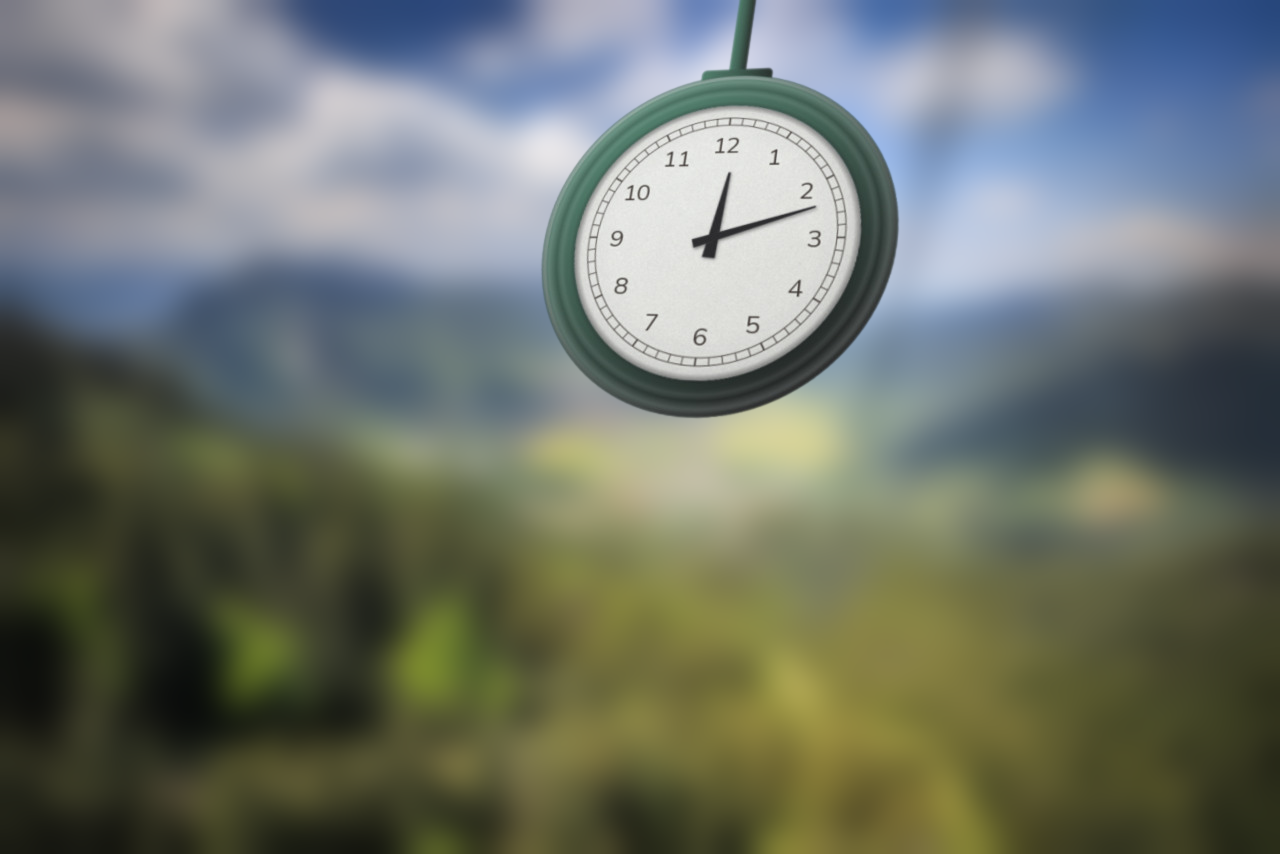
12,12
